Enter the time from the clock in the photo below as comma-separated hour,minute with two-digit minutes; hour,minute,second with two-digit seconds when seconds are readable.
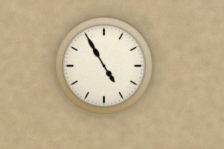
4,55
